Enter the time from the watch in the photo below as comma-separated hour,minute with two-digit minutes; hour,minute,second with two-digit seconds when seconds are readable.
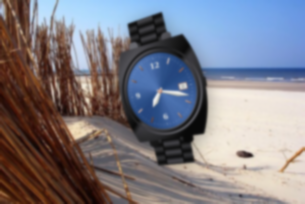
7,18
